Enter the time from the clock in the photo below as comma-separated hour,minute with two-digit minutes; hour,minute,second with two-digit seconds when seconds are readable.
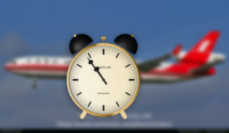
10,54
